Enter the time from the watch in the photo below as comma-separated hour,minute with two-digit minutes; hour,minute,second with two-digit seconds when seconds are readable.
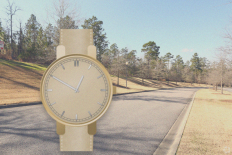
12,50
